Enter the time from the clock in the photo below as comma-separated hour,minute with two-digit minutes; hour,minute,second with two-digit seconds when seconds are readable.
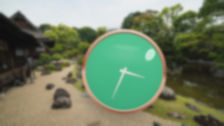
3,34
